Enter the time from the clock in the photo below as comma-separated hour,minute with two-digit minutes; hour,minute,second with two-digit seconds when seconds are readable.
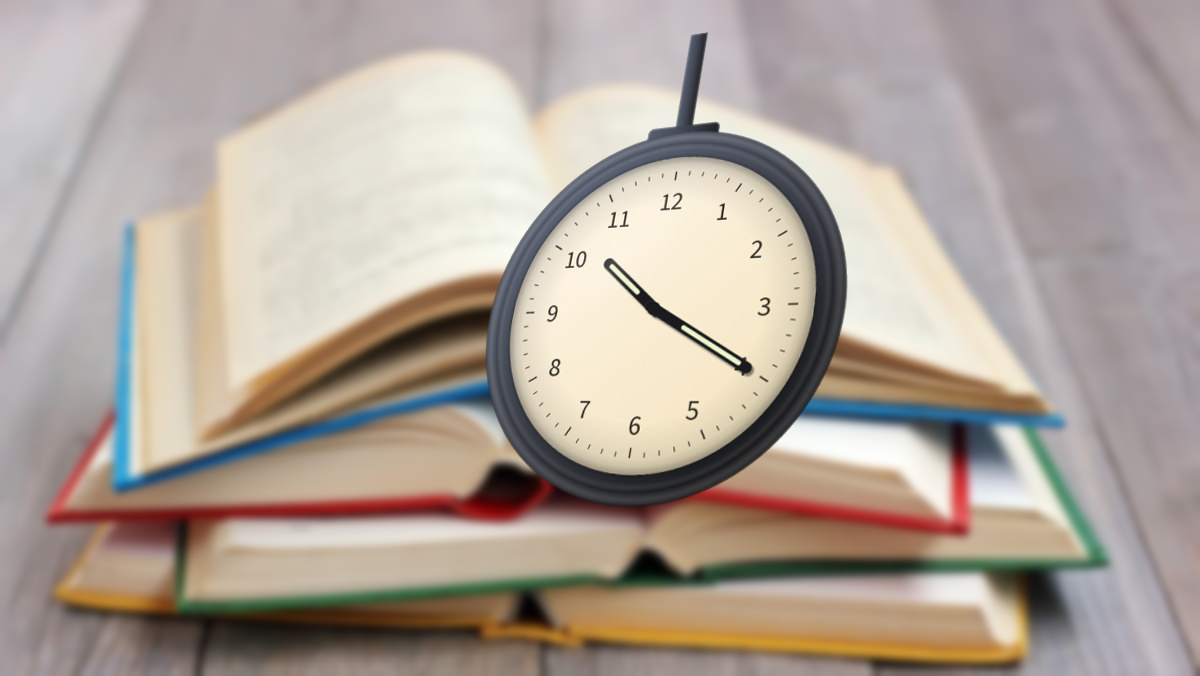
10,20
